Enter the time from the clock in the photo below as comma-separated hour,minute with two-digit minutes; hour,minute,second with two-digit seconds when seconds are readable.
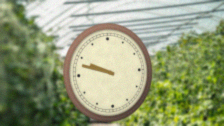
9,48
